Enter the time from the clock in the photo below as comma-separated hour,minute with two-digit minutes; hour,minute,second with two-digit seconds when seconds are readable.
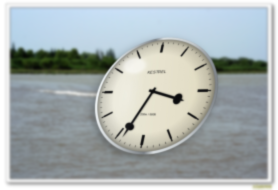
3,34
